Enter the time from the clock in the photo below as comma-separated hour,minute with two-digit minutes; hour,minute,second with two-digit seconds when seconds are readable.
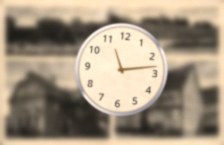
11,13
